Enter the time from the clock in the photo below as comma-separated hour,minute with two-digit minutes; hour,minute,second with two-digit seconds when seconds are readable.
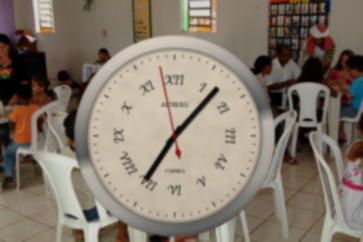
7,06,58
